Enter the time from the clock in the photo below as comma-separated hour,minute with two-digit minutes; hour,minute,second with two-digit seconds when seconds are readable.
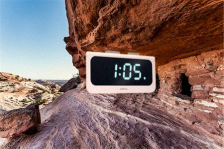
1,05
